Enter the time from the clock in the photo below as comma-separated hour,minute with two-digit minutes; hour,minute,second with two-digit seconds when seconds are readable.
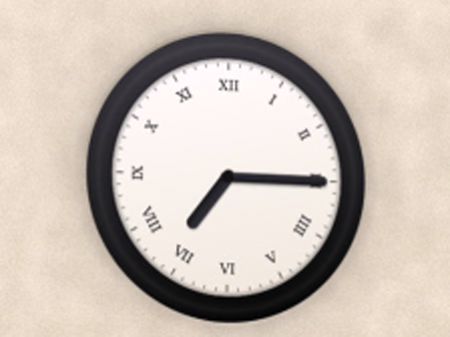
7,15
